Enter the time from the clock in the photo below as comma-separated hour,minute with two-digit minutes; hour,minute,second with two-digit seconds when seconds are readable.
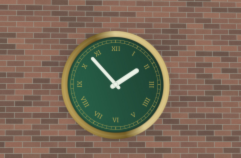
1,53
